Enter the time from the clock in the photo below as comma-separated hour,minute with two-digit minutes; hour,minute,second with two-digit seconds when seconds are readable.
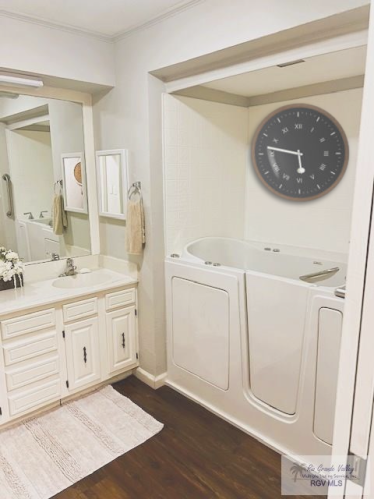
5,47
